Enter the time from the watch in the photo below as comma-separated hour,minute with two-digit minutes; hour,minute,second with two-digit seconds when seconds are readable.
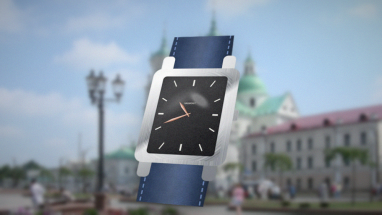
10,41
